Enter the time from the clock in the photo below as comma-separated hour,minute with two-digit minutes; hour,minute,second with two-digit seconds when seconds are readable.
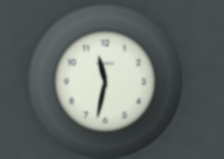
11,32
